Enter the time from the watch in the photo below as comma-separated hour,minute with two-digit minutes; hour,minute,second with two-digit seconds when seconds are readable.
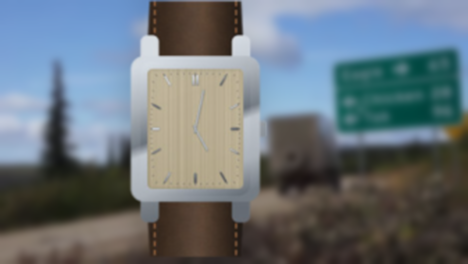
5,02
